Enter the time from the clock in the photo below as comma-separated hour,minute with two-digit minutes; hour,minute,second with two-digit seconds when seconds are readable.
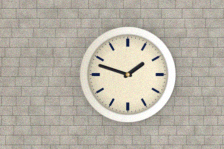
1,48
